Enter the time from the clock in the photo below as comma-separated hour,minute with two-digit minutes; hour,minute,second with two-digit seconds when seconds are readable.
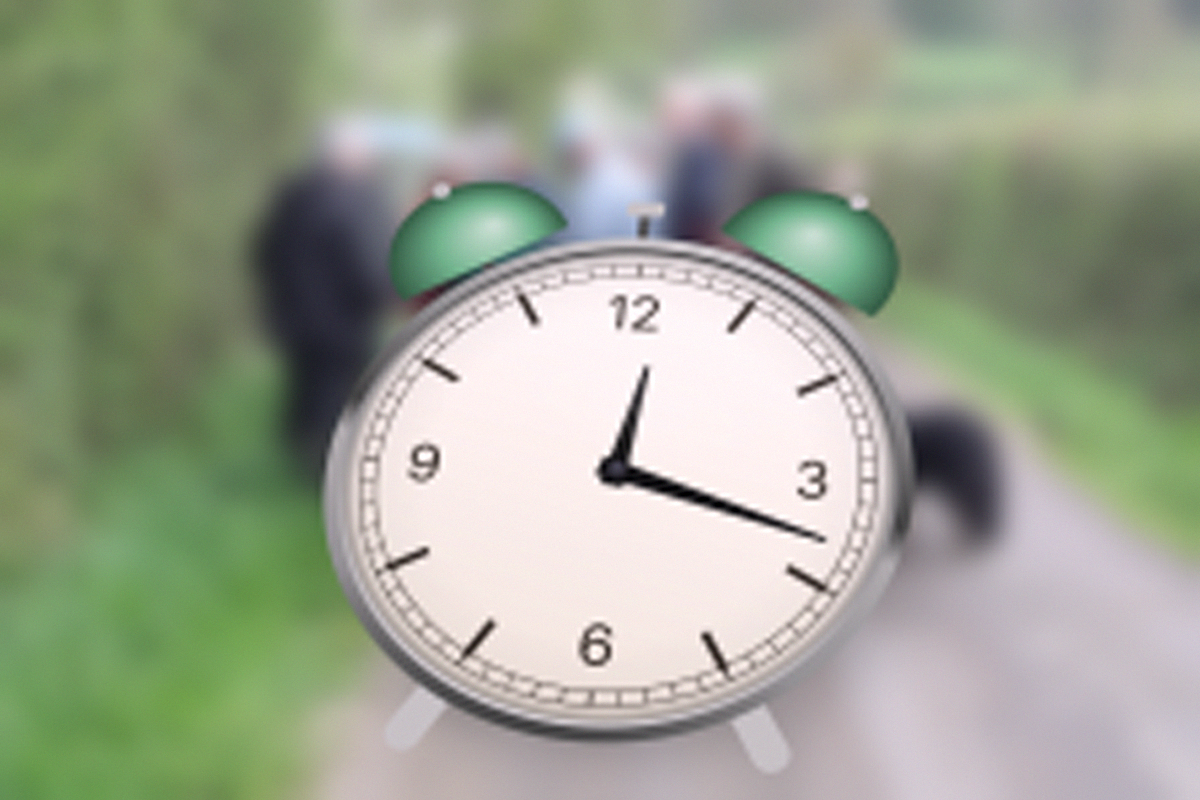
12,18
